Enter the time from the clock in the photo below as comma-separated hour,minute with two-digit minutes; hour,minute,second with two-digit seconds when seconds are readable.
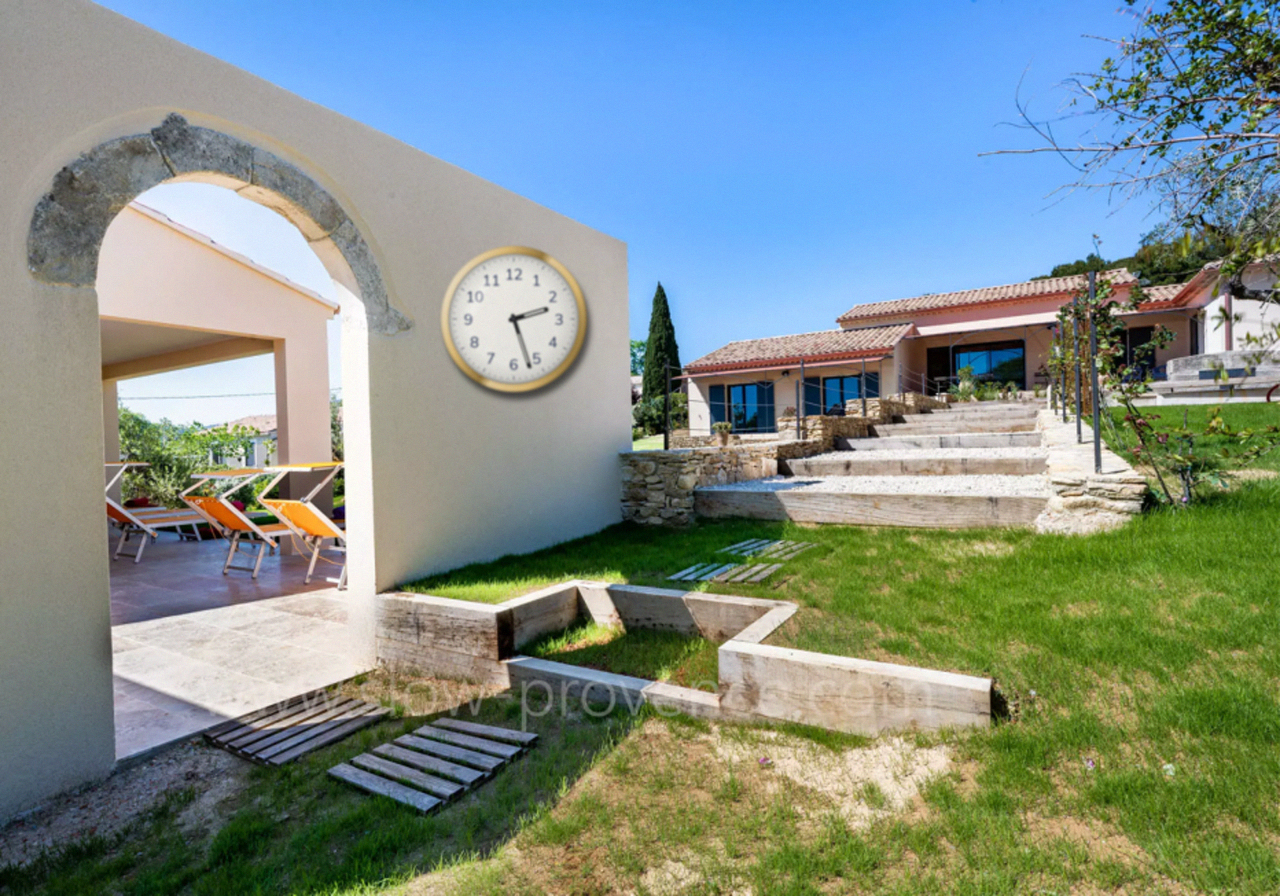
2,27
